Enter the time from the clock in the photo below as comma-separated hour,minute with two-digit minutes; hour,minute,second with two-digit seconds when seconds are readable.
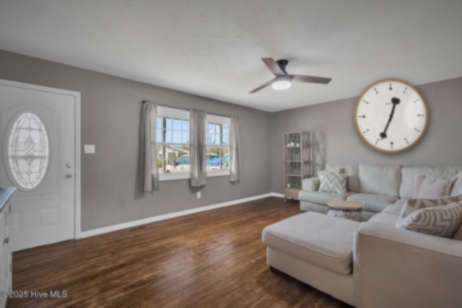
12,34
